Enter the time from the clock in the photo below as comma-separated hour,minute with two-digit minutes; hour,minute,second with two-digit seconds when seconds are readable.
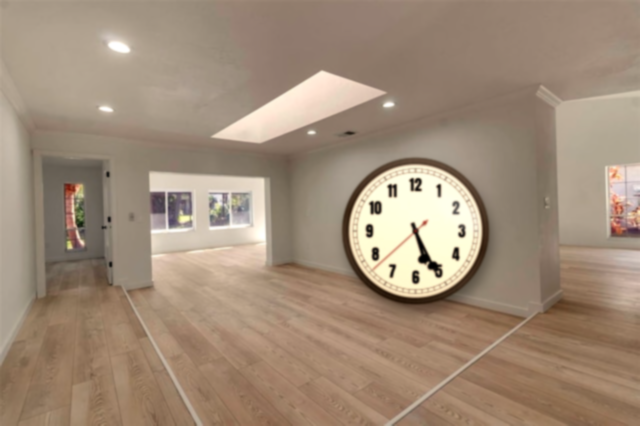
5,25,38
